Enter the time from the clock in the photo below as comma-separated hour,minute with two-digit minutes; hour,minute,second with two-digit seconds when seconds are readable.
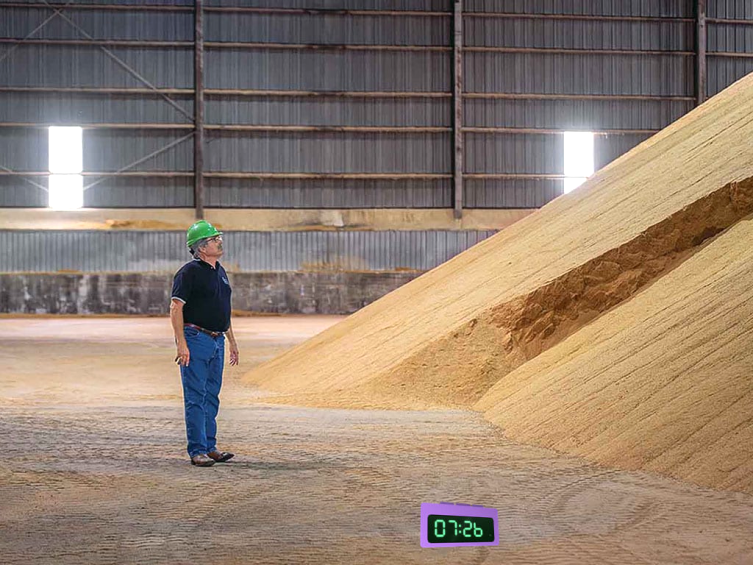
7,26
